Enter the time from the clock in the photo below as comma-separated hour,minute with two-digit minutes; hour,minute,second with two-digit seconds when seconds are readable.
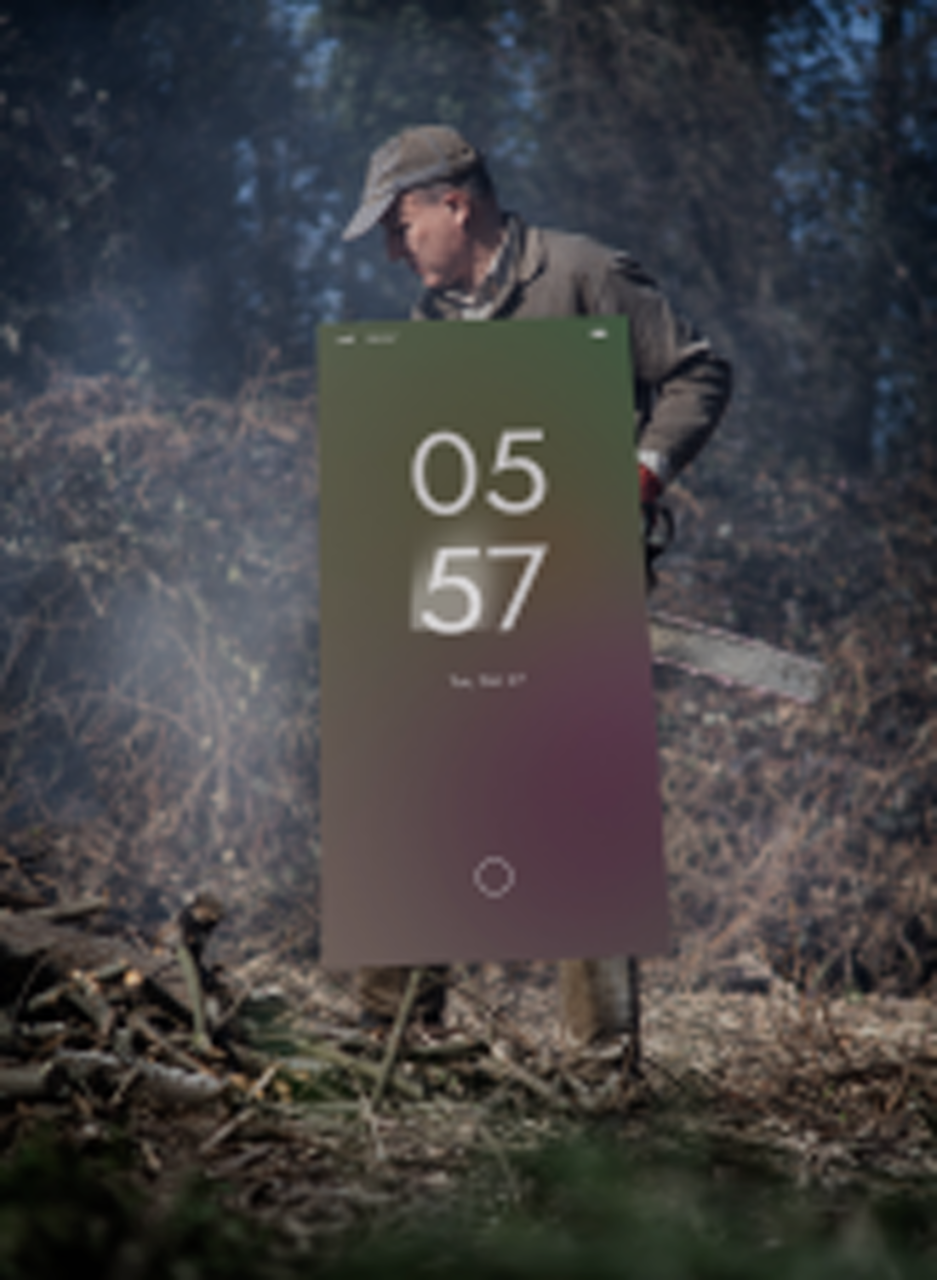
5,57
